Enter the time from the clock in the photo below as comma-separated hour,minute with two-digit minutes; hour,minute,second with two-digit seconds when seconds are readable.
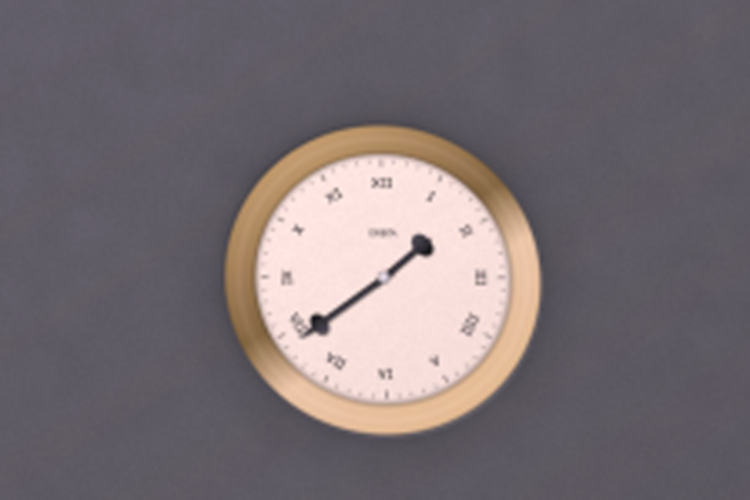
1,39
